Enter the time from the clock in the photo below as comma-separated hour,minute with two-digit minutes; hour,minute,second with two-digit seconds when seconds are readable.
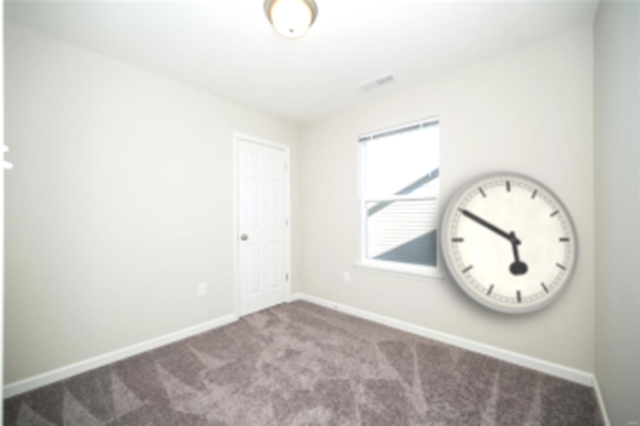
5,50
